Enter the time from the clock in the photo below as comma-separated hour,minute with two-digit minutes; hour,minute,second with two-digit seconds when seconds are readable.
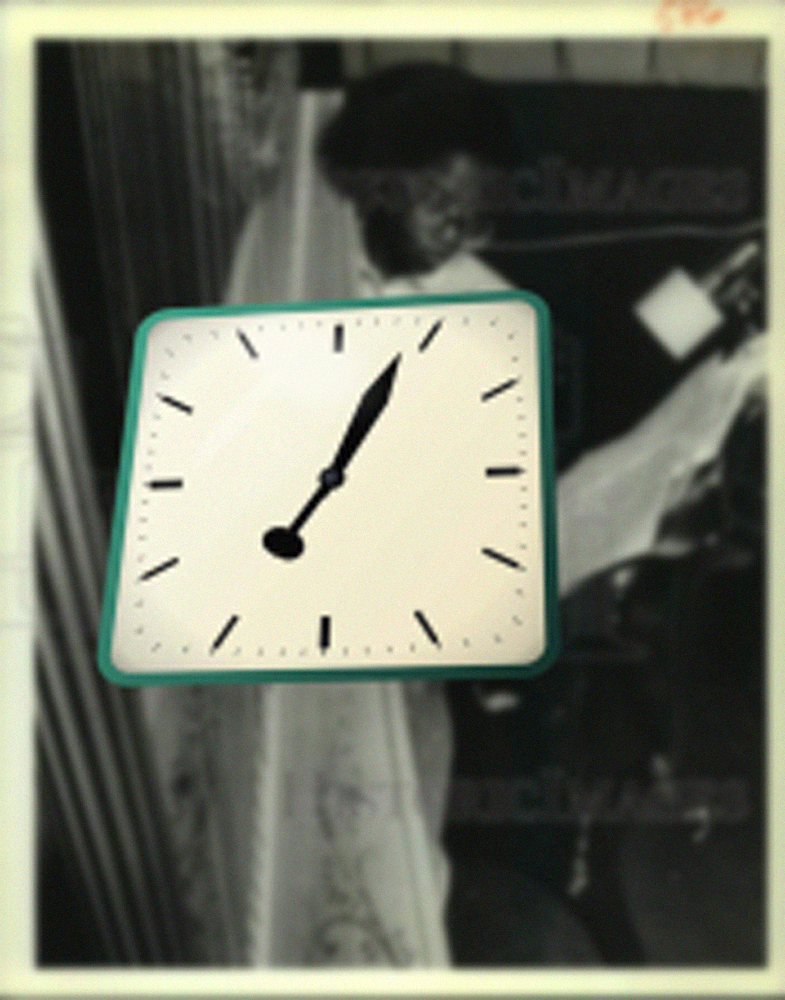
7,04
